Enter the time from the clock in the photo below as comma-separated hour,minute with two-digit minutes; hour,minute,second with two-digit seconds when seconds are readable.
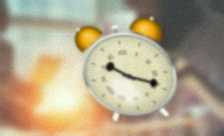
10,19
